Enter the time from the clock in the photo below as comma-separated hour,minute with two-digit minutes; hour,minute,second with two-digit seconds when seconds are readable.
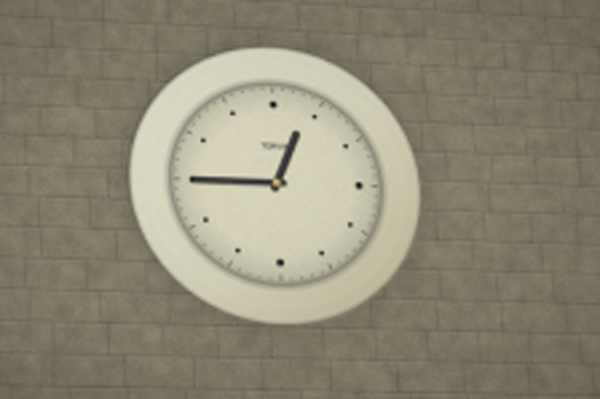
12,45
